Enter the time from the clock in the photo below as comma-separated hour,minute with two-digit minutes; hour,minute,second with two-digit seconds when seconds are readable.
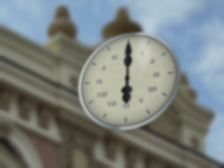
6,00
